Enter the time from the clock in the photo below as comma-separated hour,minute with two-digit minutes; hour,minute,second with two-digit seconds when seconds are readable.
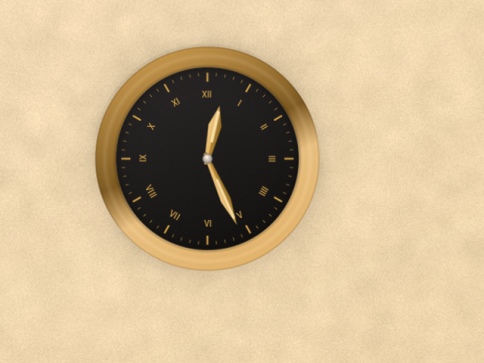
12,26
